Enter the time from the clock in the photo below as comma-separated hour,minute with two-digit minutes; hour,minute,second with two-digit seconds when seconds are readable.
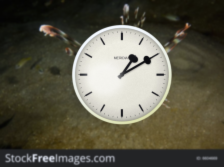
1,10
